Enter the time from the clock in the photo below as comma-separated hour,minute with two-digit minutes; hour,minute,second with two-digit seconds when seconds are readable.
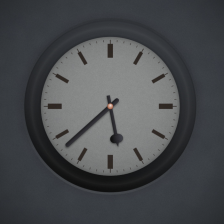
5,38
